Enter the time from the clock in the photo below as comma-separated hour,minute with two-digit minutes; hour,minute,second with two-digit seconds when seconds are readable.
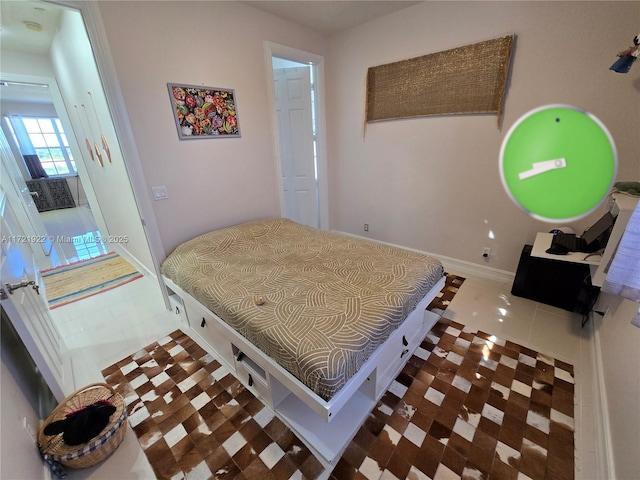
8,42
